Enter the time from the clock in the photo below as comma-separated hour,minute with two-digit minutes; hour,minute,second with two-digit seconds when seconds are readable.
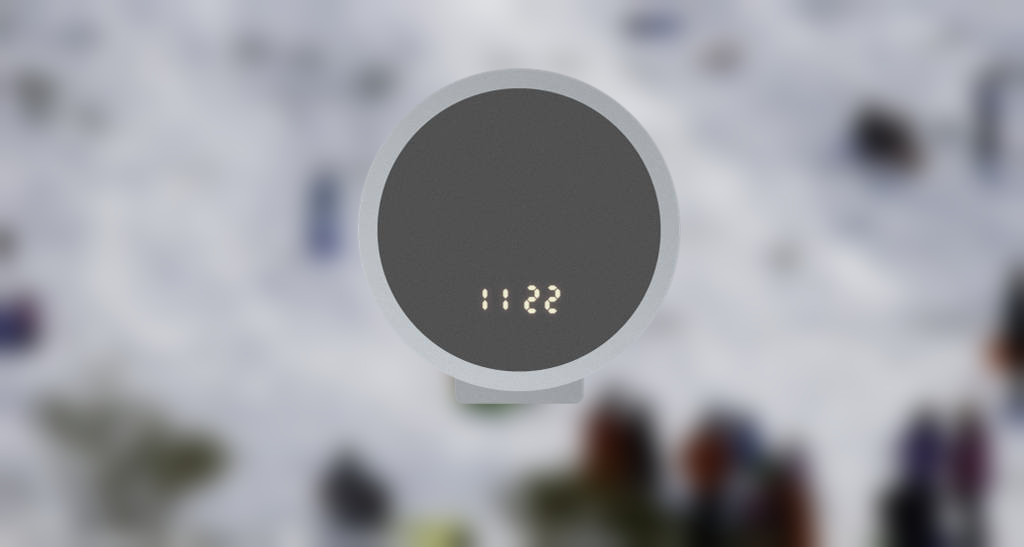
11,22
